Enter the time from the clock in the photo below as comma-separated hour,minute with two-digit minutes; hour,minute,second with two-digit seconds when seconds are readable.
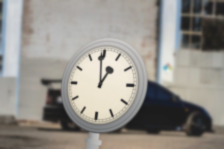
12,59
